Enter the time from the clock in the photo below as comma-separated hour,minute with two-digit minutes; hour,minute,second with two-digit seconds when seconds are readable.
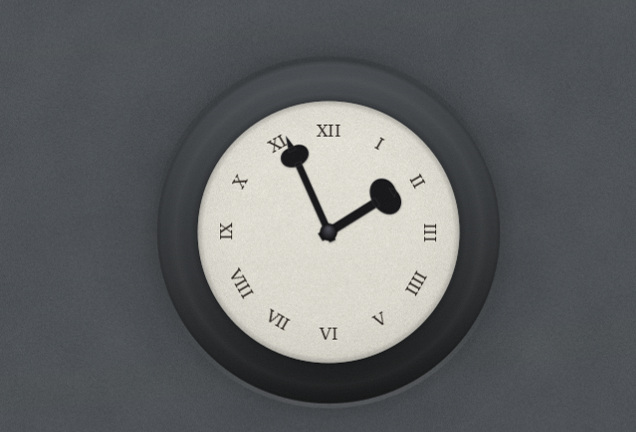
1,56
